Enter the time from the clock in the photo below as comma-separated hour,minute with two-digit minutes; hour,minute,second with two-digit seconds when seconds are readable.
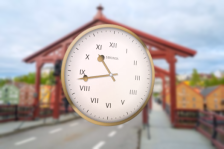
10,43
